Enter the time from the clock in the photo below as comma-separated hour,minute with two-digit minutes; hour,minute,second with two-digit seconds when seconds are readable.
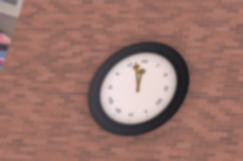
11,57
